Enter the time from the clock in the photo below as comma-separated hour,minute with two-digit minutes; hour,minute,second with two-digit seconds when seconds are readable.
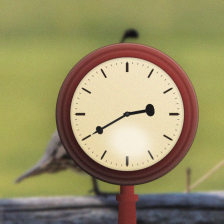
2,40
